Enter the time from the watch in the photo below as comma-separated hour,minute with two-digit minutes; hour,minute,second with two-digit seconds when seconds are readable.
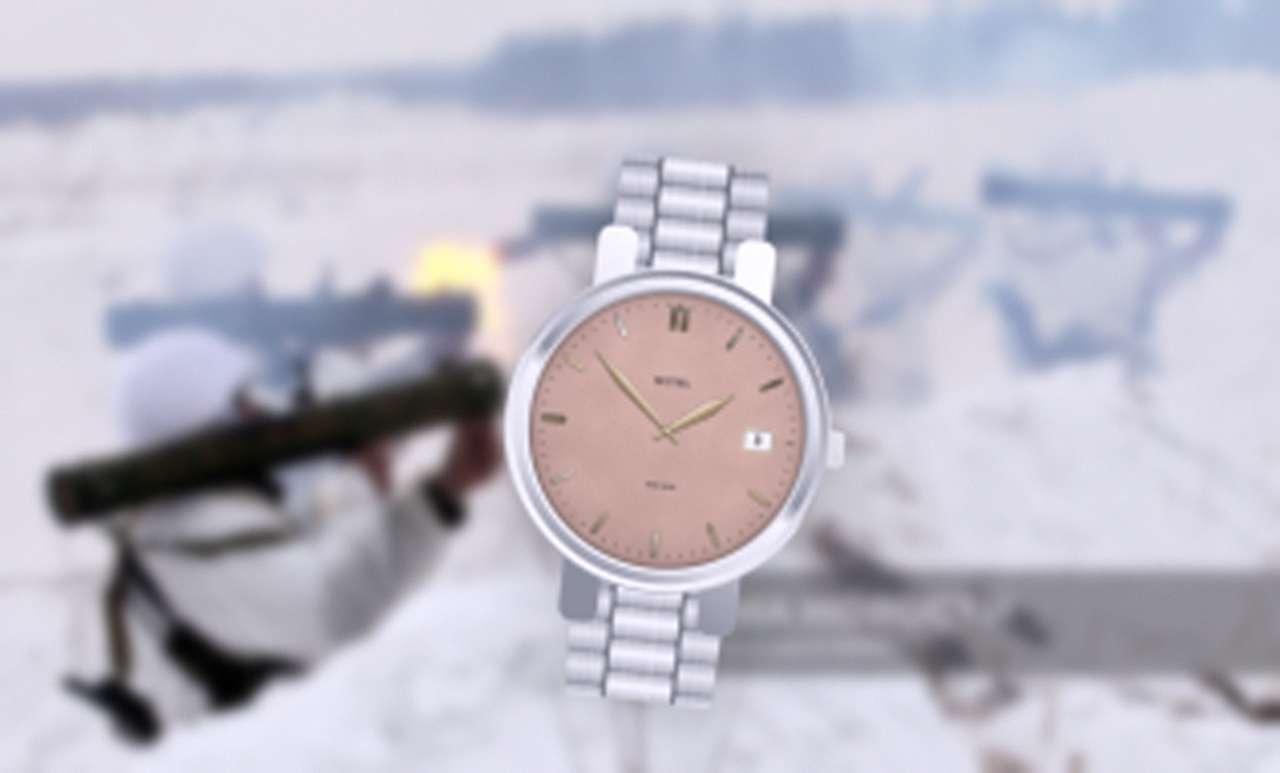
1,52
